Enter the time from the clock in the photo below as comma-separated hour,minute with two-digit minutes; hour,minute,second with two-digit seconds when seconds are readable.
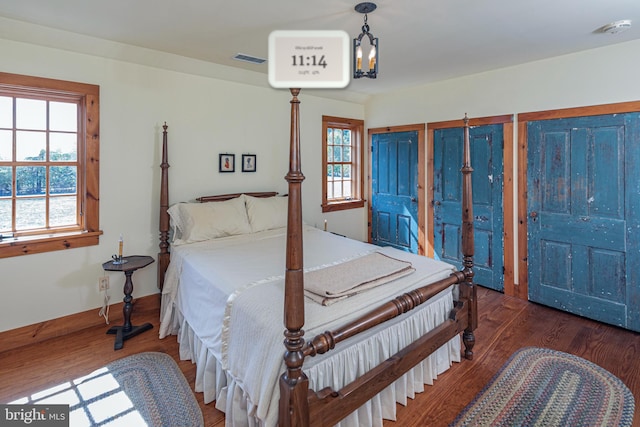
11,14
